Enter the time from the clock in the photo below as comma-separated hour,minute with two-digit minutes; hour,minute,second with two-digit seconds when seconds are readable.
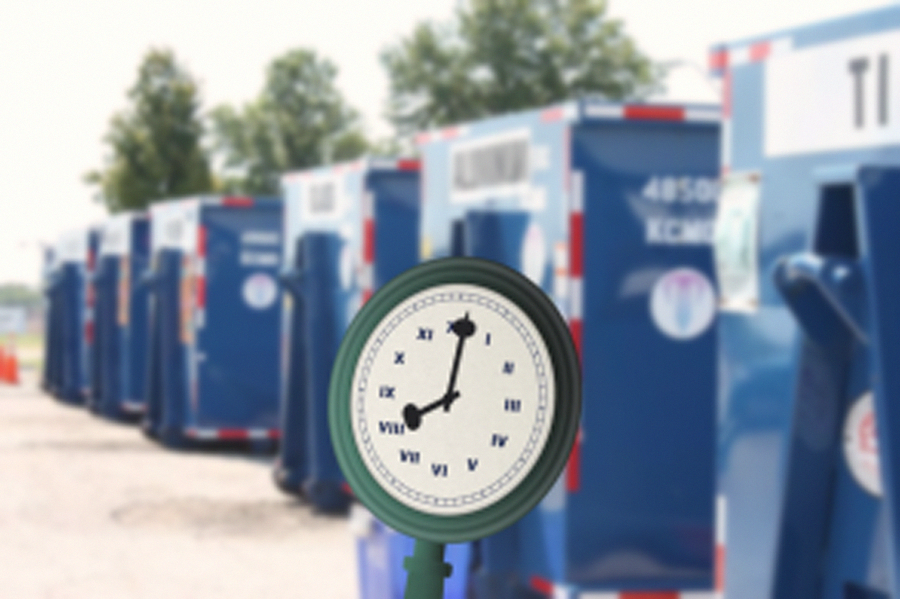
8,01
